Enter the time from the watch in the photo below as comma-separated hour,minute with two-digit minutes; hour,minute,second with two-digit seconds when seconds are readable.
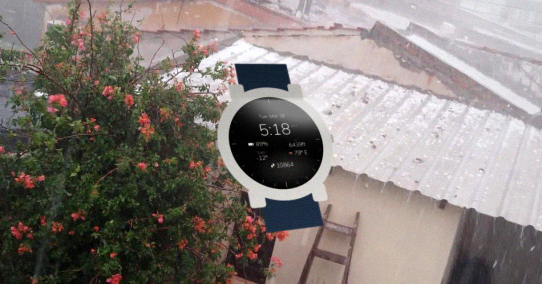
5,18
